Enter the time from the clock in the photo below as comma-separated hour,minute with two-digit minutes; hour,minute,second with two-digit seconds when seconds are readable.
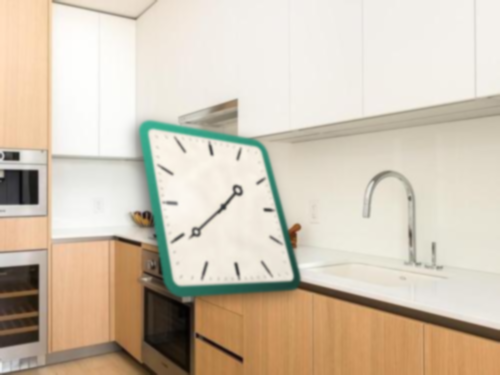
1,39
